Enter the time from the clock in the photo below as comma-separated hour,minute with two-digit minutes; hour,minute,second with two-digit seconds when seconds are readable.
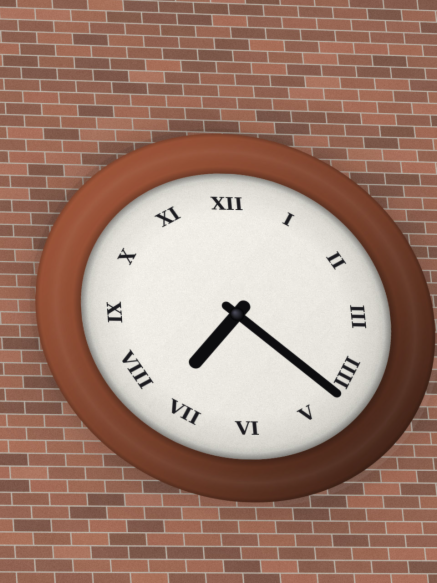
7,22
